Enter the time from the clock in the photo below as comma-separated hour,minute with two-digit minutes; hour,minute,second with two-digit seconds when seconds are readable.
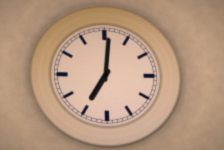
7,01
